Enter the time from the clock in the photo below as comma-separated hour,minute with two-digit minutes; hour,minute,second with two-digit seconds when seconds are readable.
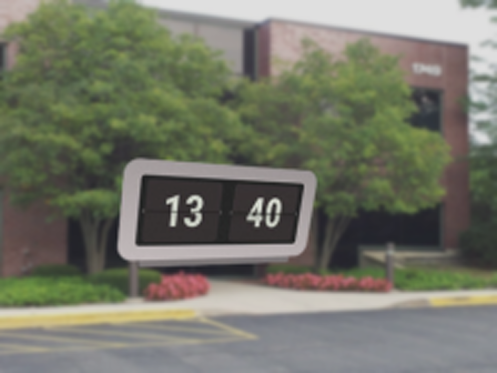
13,40
